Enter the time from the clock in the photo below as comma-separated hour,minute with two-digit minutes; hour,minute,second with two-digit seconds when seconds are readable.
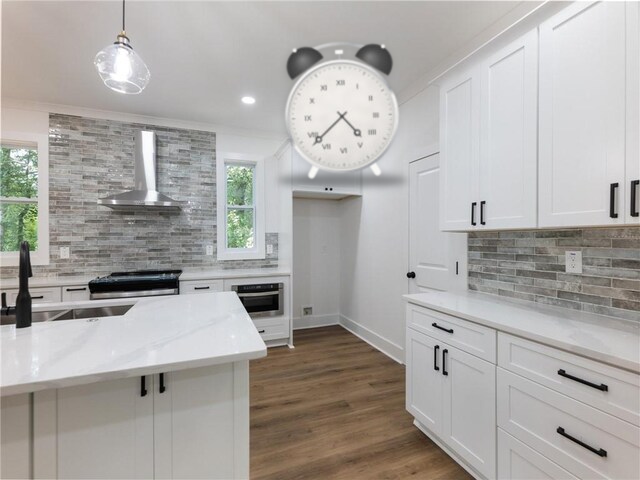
4,38
